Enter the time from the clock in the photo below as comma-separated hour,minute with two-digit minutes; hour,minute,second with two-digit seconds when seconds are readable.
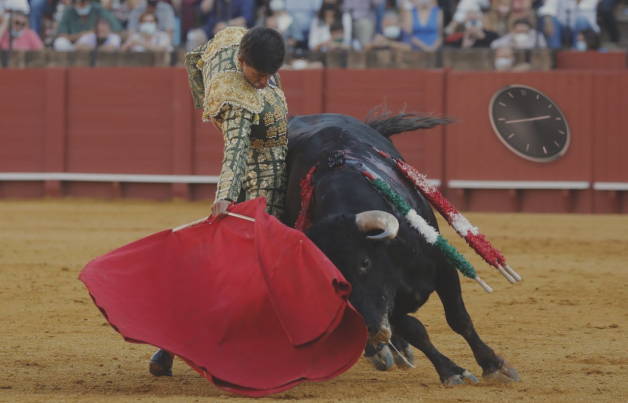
2,44
